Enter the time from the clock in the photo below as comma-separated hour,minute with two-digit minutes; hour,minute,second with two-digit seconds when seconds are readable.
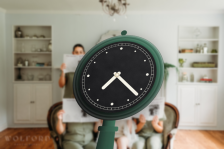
7,22
